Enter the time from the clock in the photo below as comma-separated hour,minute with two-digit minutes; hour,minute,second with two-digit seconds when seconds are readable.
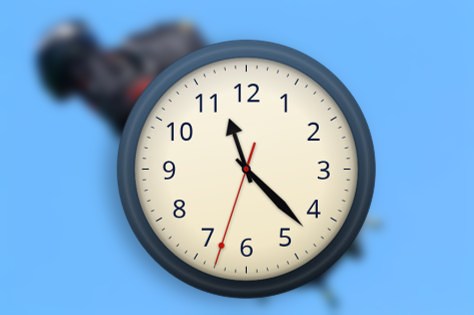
11,22,33
